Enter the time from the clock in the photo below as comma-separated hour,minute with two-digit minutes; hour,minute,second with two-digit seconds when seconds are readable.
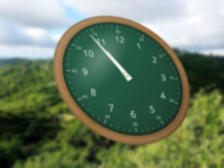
10,54
